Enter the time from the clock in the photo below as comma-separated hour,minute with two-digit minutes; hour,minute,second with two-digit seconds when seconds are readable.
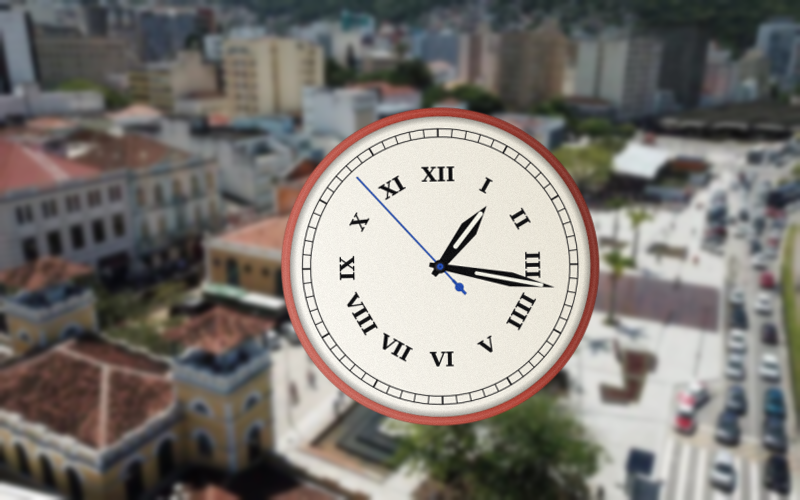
1,16,53
